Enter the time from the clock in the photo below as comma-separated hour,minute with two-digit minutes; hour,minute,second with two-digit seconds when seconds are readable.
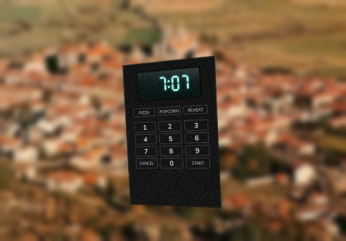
7,07
